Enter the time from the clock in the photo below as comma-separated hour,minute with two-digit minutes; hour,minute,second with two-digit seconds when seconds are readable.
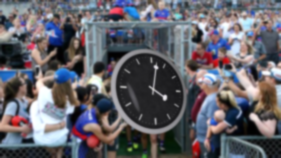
4,02
